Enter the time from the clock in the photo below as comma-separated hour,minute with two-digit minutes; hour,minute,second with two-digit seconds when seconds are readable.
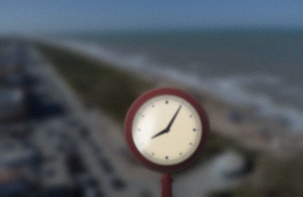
8,05
